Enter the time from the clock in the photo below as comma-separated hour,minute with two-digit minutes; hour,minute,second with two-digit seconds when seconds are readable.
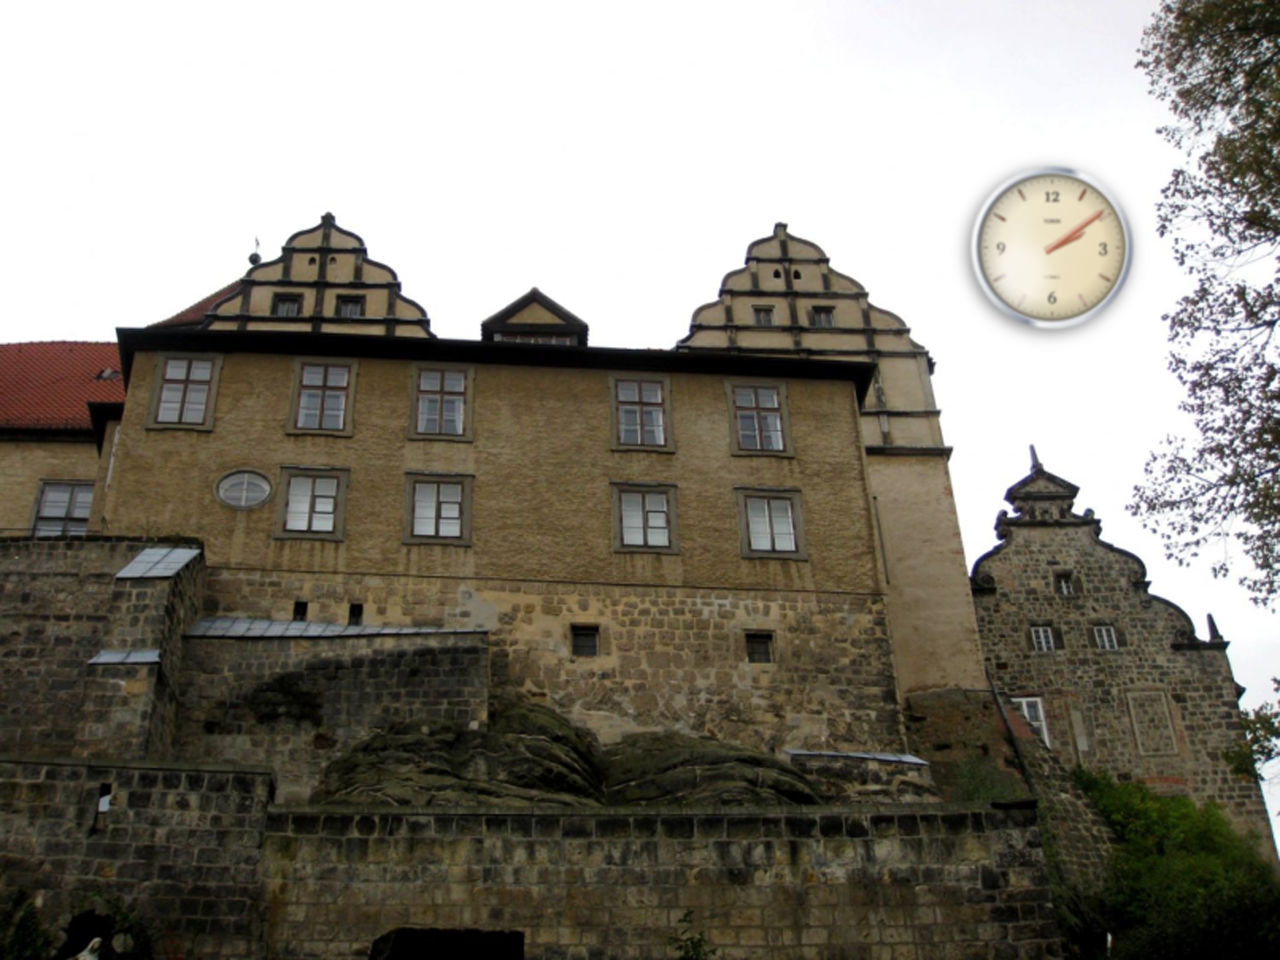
2,09
